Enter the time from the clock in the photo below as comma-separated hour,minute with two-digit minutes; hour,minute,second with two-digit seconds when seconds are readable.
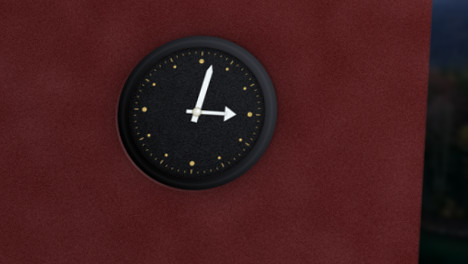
3,02
